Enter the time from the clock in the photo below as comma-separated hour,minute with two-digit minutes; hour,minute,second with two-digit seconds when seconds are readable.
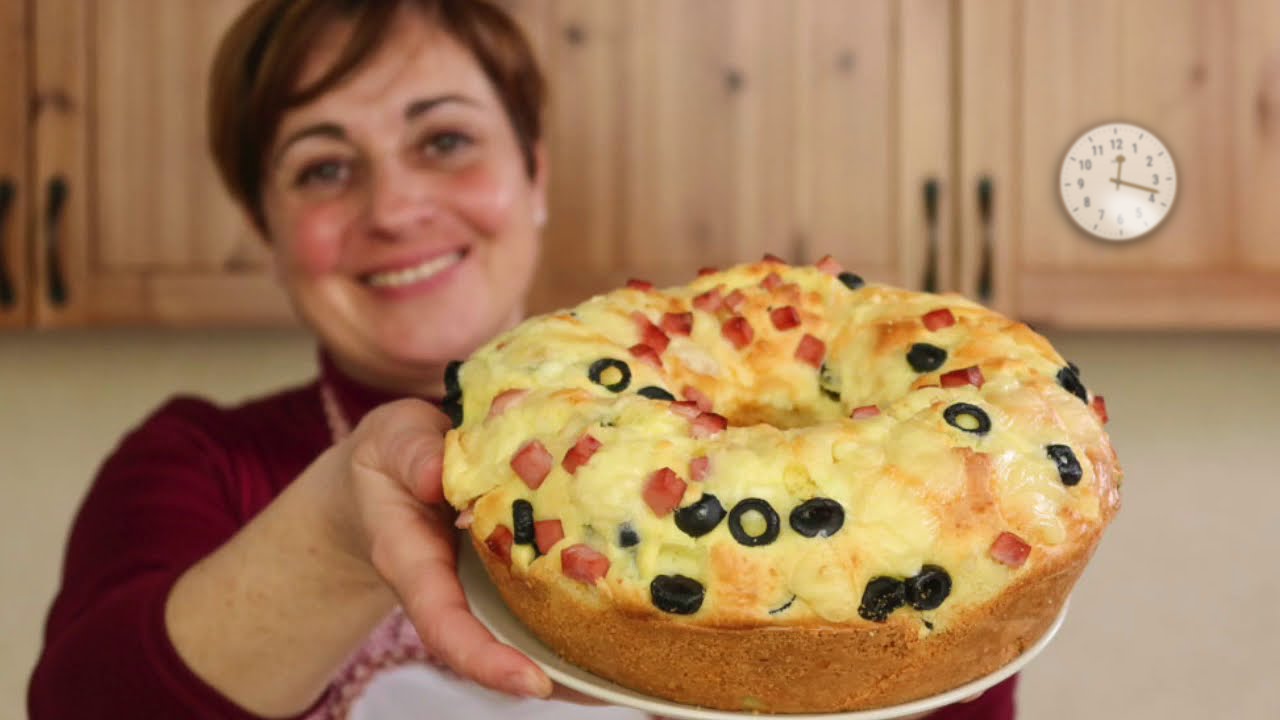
12,18
